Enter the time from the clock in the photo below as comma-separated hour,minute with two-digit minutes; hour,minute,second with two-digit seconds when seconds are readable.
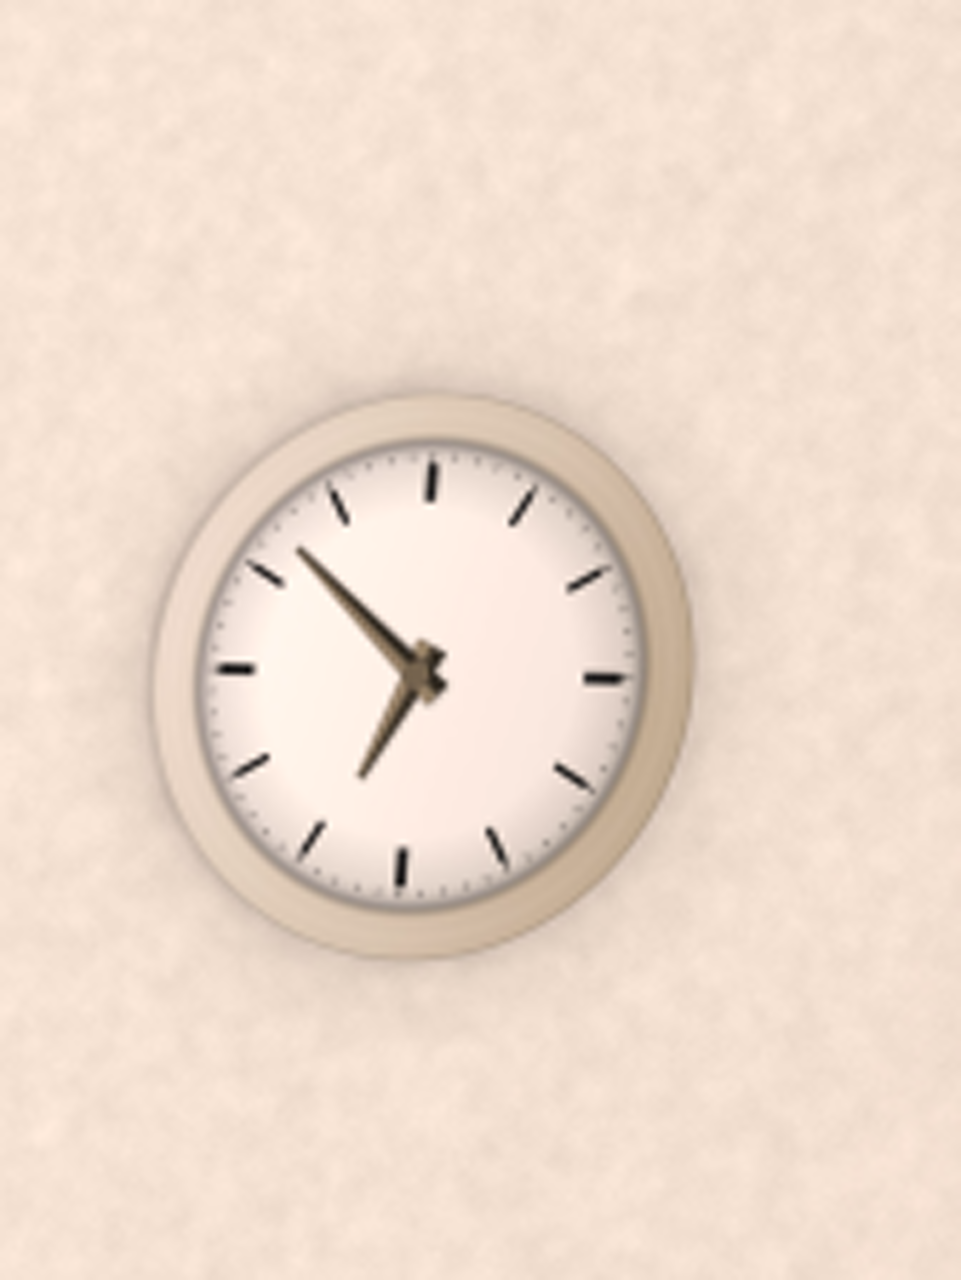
6,52
